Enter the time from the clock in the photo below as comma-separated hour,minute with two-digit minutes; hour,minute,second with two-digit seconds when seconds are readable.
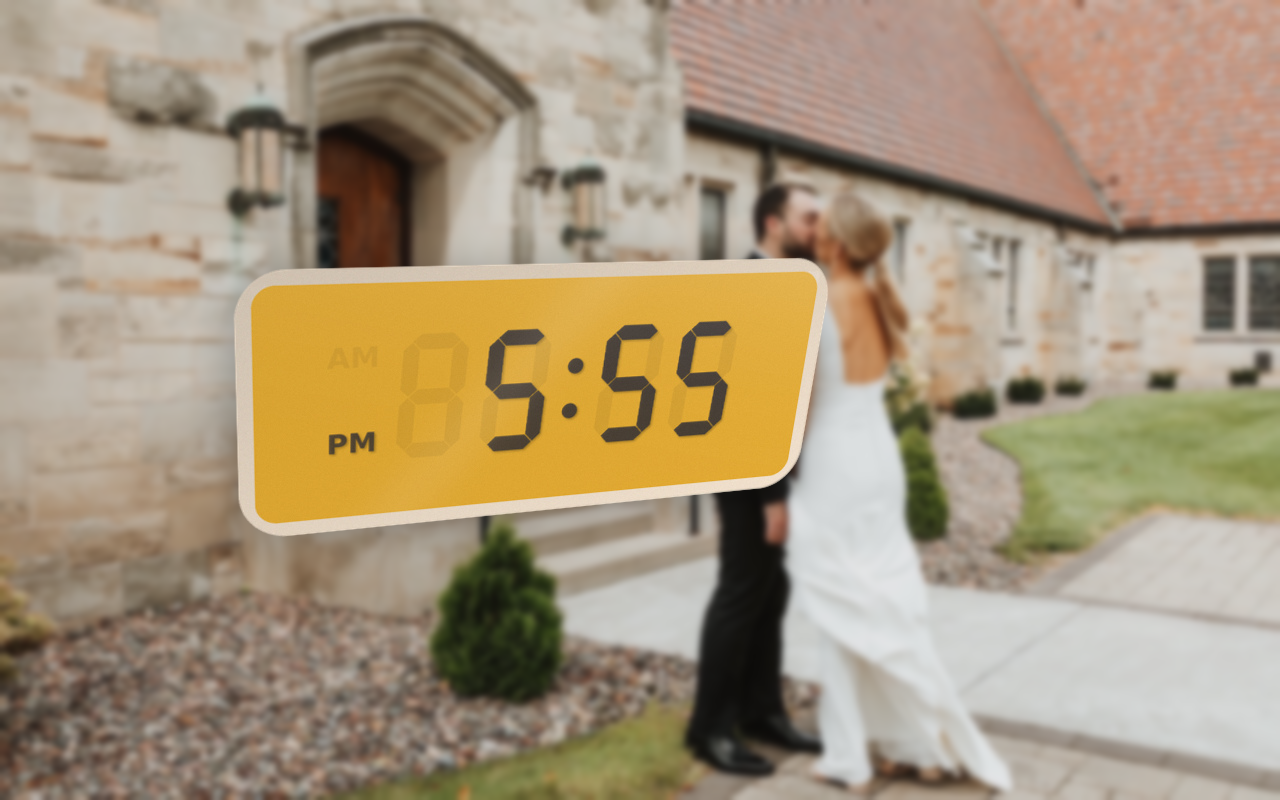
5,55
